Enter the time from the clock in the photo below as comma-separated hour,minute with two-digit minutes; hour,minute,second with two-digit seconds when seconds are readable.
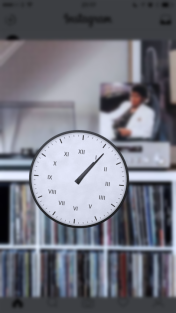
1,06
